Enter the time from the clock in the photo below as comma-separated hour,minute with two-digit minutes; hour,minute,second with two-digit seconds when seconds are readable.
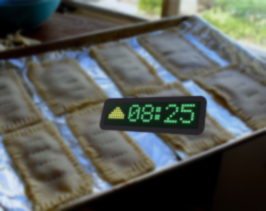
8,25
